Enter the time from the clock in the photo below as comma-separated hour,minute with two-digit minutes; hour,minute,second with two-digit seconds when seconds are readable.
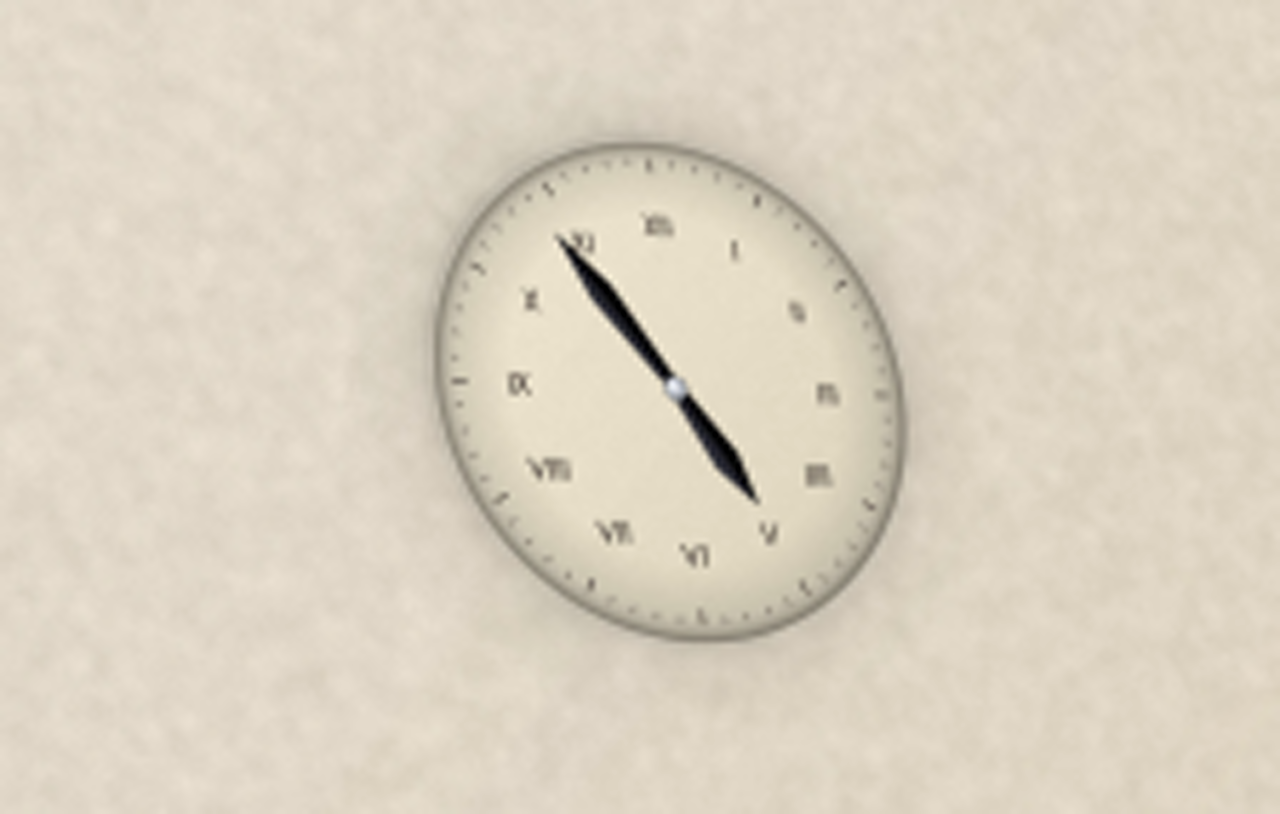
4,54
